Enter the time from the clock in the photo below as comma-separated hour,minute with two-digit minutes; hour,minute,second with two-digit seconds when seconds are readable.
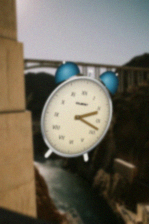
2,18
